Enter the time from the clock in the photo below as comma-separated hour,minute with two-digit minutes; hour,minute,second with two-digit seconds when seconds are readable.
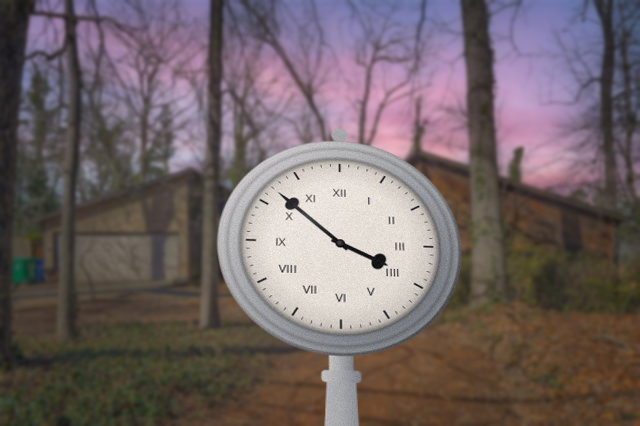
3,52
